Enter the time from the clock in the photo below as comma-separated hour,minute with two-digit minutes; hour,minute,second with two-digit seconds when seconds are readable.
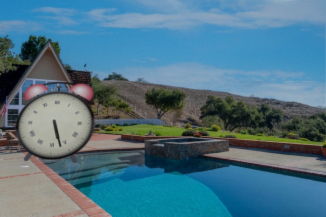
5,27
